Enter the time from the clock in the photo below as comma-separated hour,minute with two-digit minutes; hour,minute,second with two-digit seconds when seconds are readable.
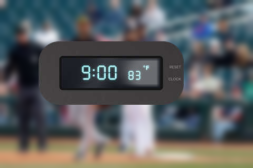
9,00
